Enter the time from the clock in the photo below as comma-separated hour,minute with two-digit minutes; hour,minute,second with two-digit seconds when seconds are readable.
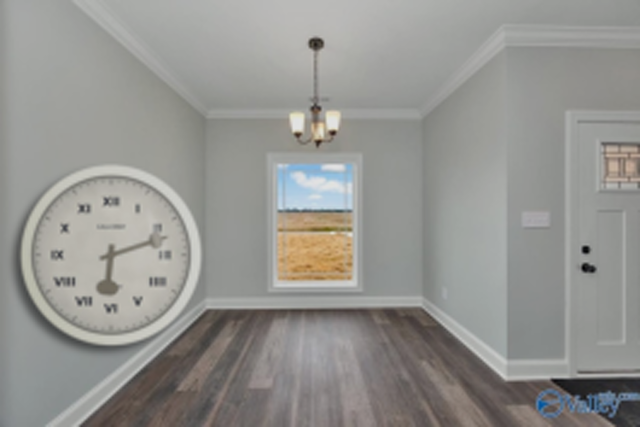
6,12
